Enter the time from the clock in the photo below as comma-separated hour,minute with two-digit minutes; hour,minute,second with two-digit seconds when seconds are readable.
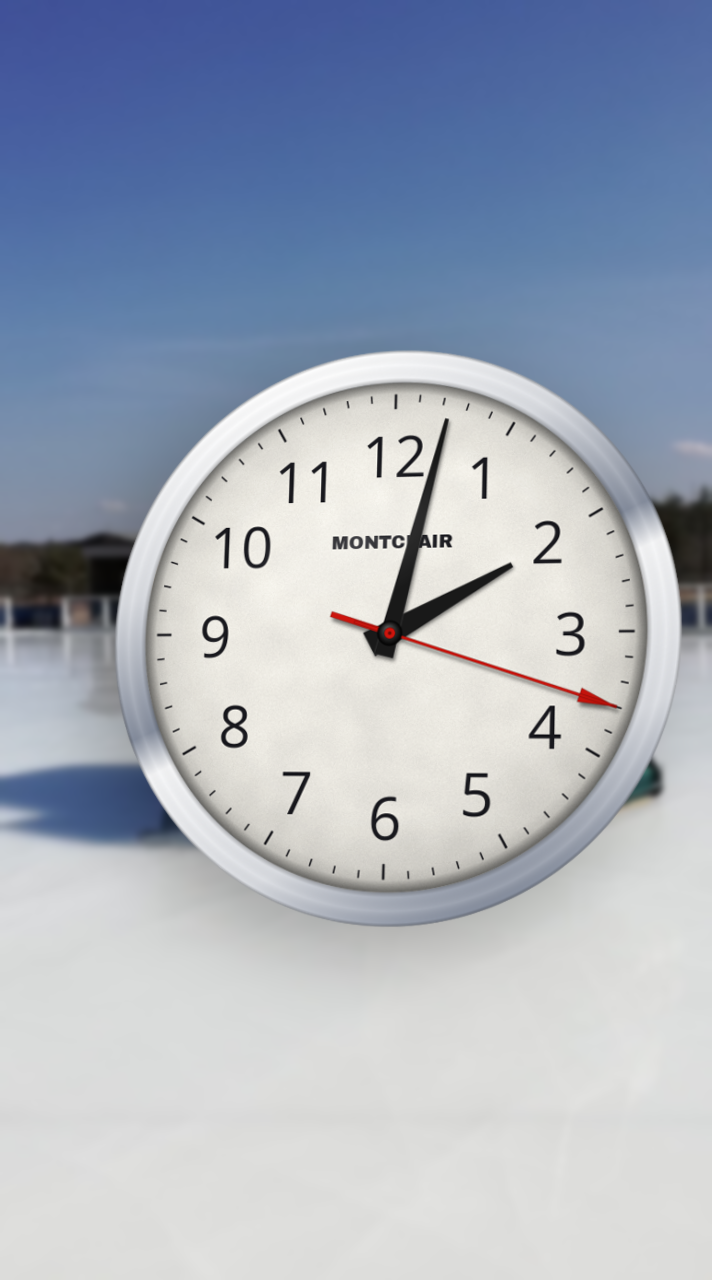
2,02,18
